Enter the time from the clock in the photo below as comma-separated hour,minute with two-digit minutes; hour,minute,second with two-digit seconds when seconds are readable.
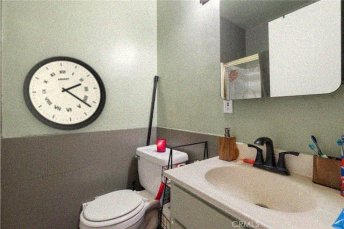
2,22
